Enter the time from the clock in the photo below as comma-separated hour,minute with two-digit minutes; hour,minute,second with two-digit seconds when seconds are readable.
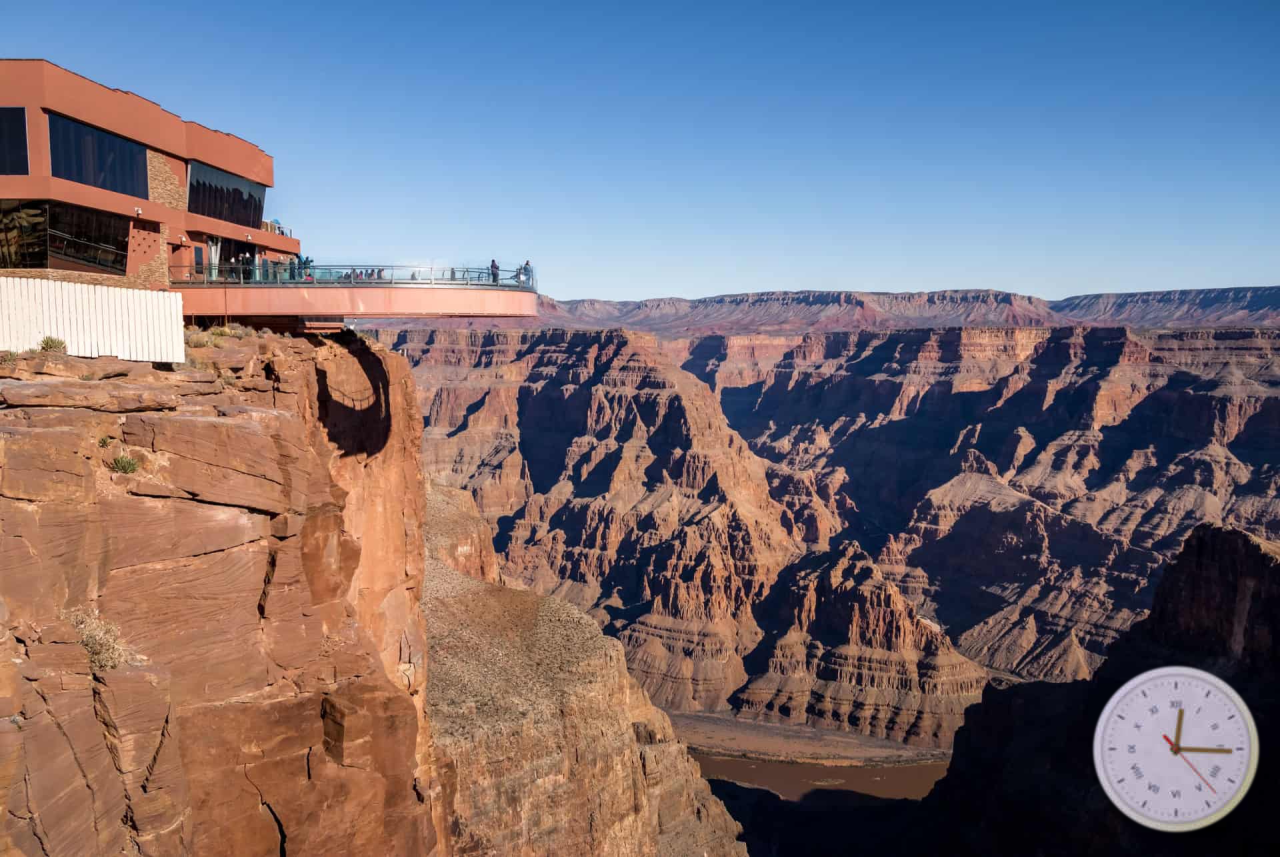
12,15,23
